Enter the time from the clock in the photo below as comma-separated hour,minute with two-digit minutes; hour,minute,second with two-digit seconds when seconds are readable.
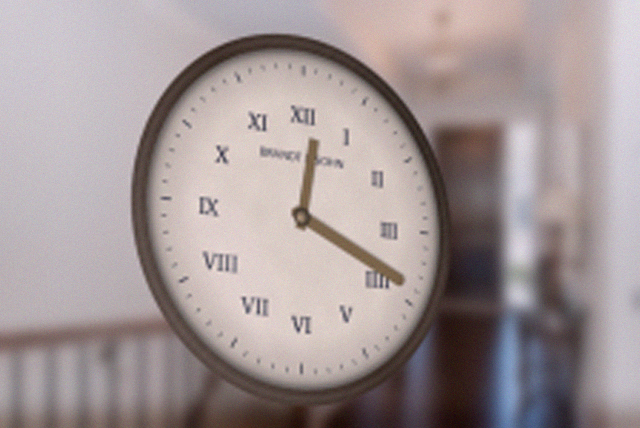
12,19
